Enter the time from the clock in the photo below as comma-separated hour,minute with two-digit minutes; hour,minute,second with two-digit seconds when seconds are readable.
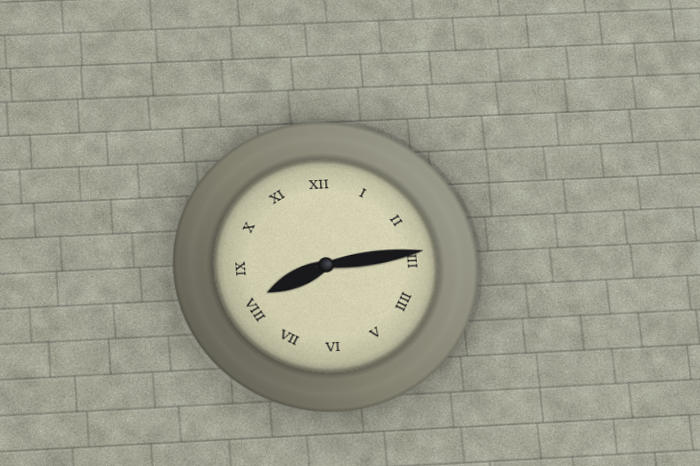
8,14
